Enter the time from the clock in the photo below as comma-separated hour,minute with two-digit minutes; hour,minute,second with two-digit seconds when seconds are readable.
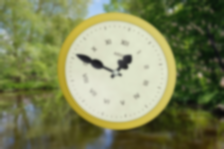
12,46
